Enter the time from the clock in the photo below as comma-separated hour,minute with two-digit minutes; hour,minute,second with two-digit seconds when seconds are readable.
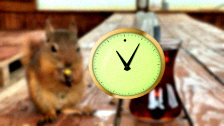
11,05
